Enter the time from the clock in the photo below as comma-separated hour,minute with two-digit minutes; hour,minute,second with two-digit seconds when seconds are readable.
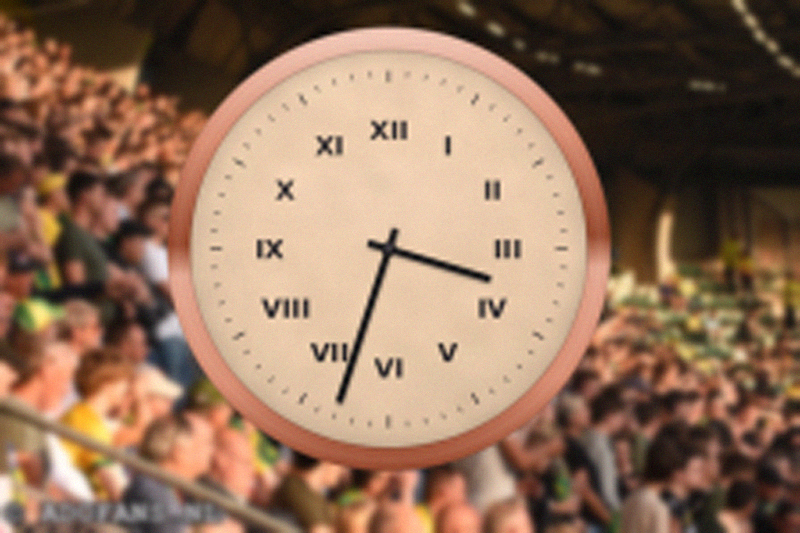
3,33
